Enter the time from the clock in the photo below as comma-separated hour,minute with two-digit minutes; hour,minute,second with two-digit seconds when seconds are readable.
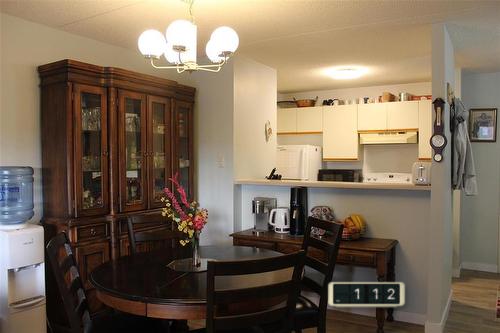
1,12
